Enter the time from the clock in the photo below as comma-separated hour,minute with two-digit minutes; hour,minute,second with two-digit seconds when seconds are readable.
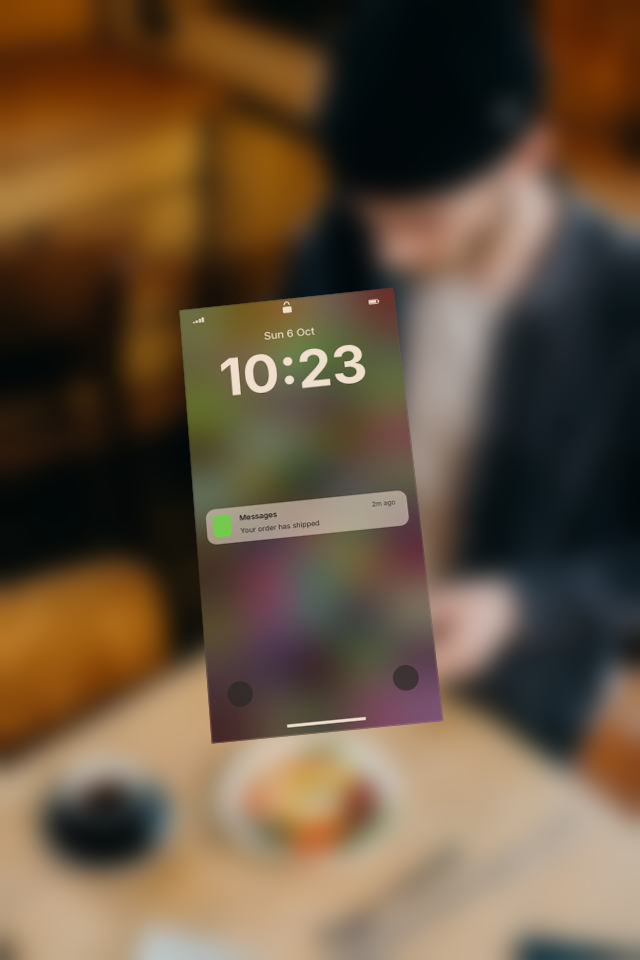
10,23
